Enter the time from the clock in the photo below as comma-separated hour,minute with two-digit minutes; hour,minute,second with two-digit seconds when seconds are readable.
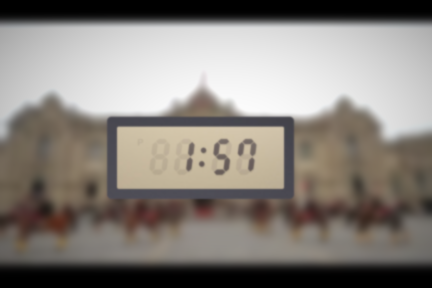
1,57
